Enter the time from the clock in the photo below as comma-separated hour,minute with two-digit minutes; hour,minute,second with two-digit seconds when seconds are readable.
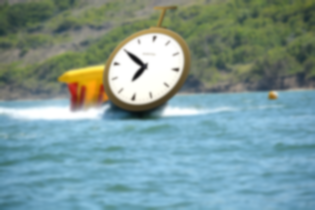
6,50
